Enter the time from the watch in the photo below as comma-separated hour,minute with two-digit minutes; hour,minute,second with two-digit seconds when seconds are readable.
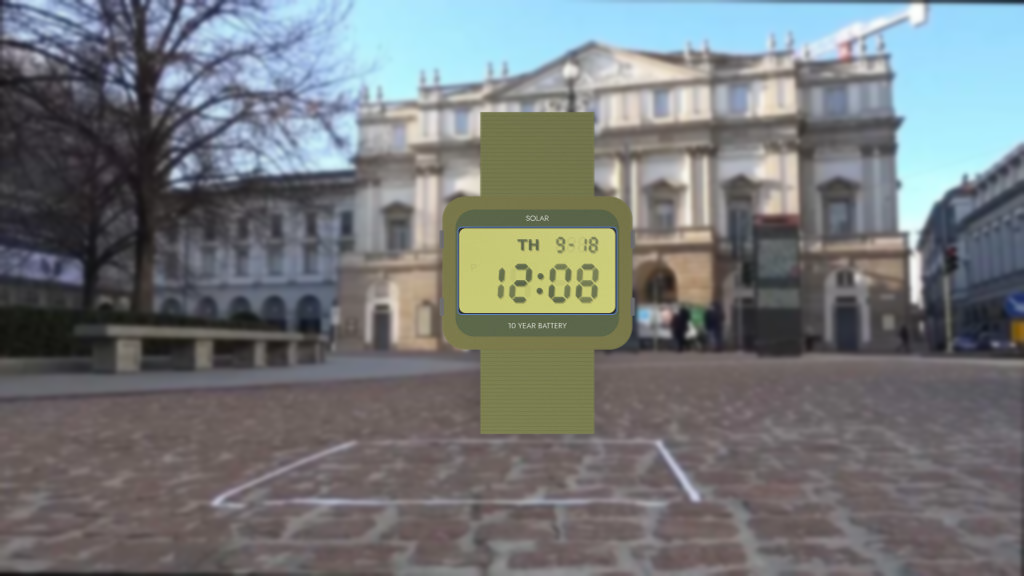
12,08
